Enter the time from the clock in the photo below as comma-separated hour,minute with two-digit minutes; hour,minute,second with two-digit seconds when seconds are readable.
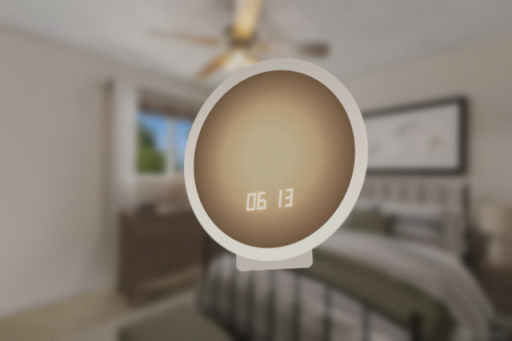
6,13
